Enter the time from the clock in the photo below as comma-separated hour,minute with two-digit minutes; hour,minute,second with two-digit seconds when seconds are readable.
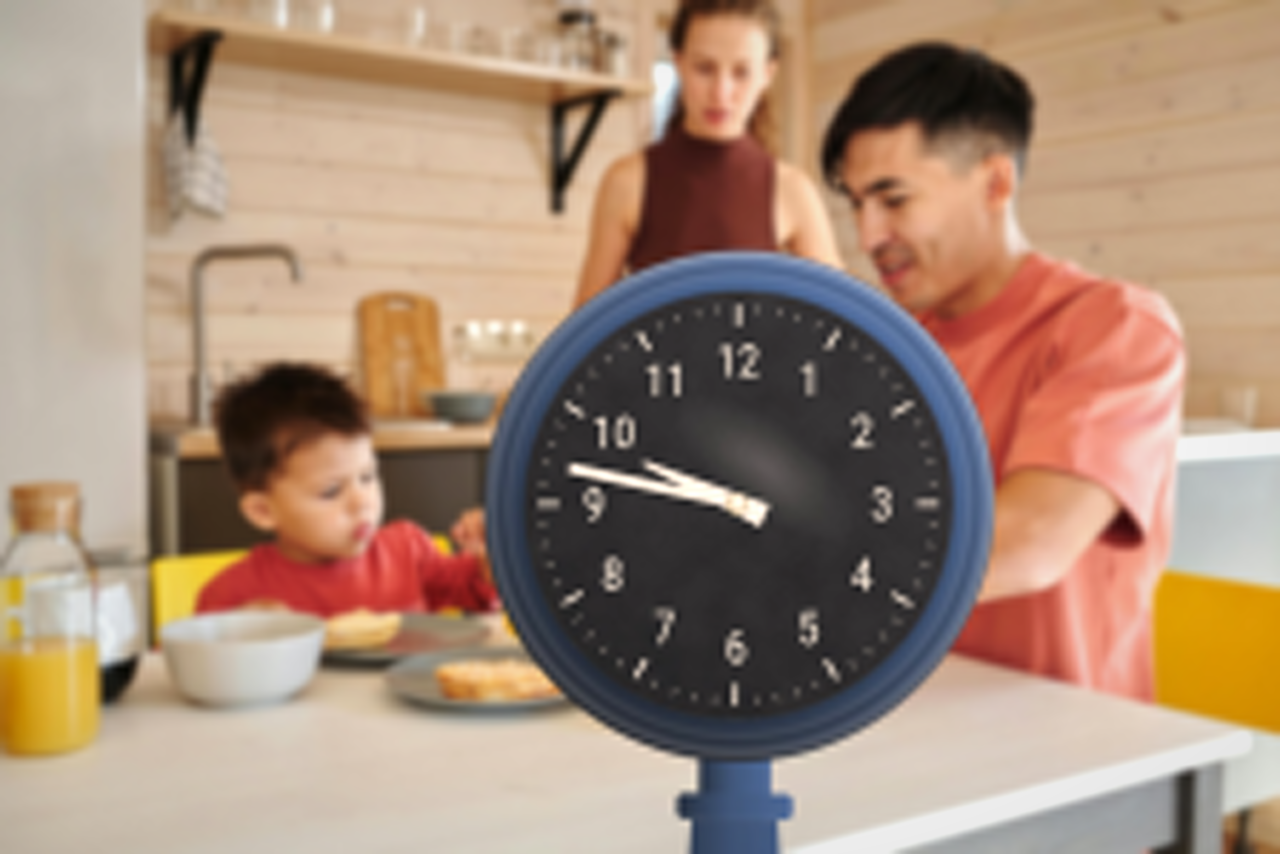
9,47
